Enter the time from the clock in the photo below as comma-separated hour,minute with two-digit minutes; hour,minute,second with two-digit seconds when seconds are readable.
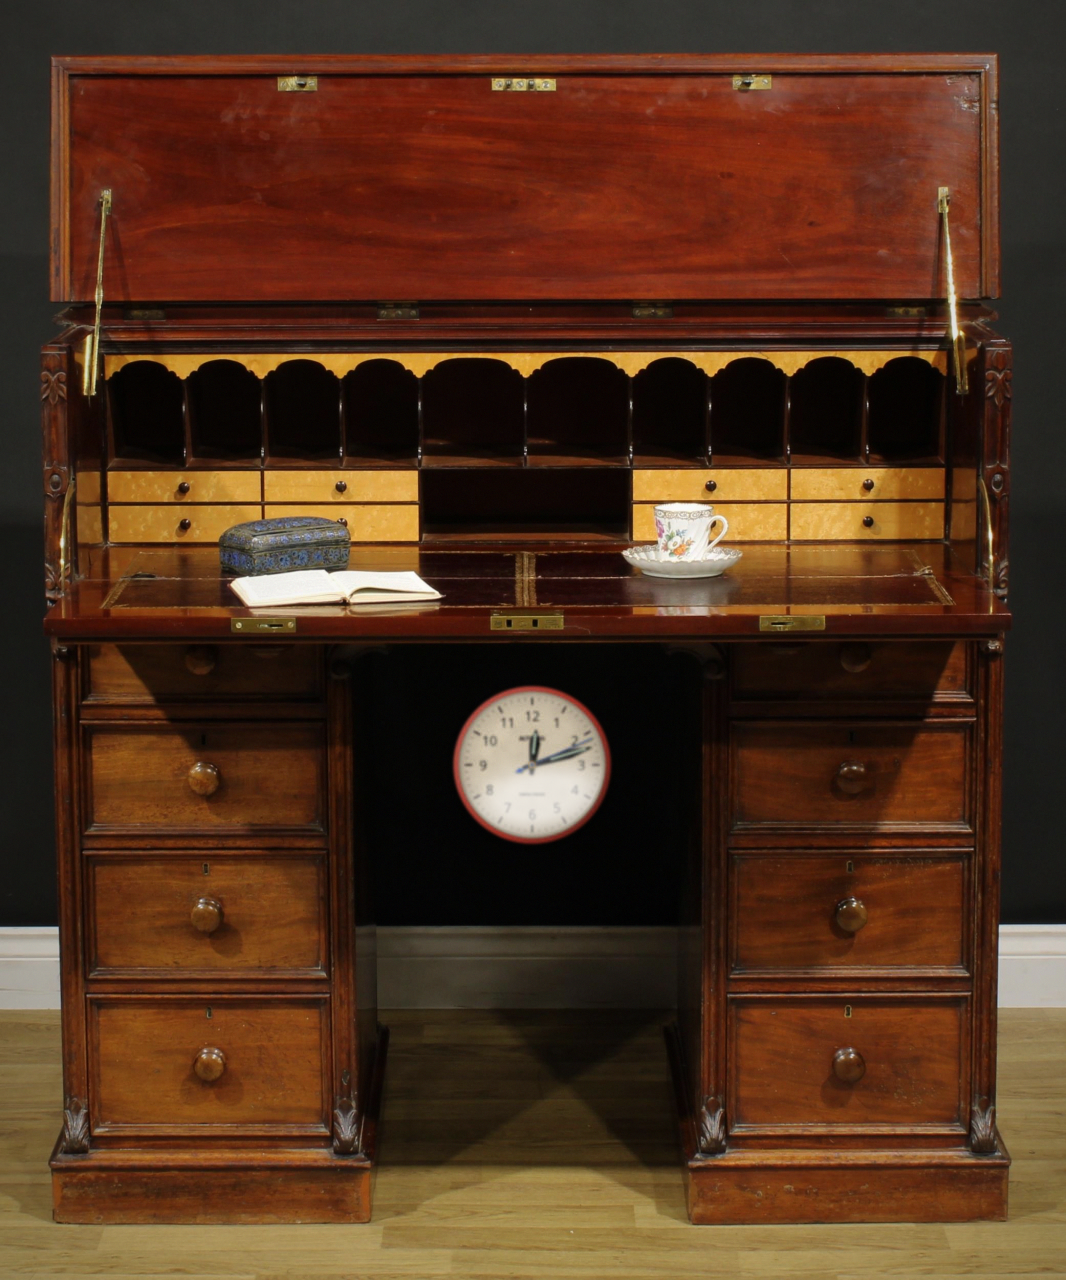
12,12,11
